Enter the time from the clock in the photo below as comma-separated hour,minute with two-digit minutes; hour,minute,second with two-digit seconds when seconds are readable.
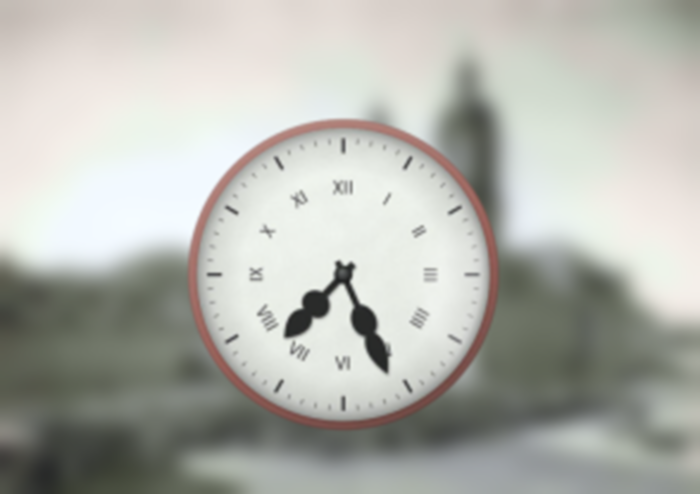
7,26
